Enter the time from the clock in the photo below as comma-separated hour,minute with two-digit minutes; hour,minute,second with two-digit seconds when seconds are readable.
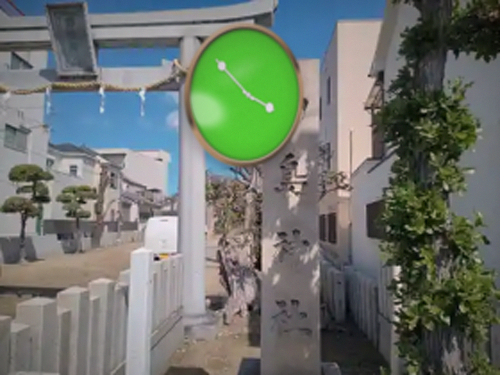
3,52
